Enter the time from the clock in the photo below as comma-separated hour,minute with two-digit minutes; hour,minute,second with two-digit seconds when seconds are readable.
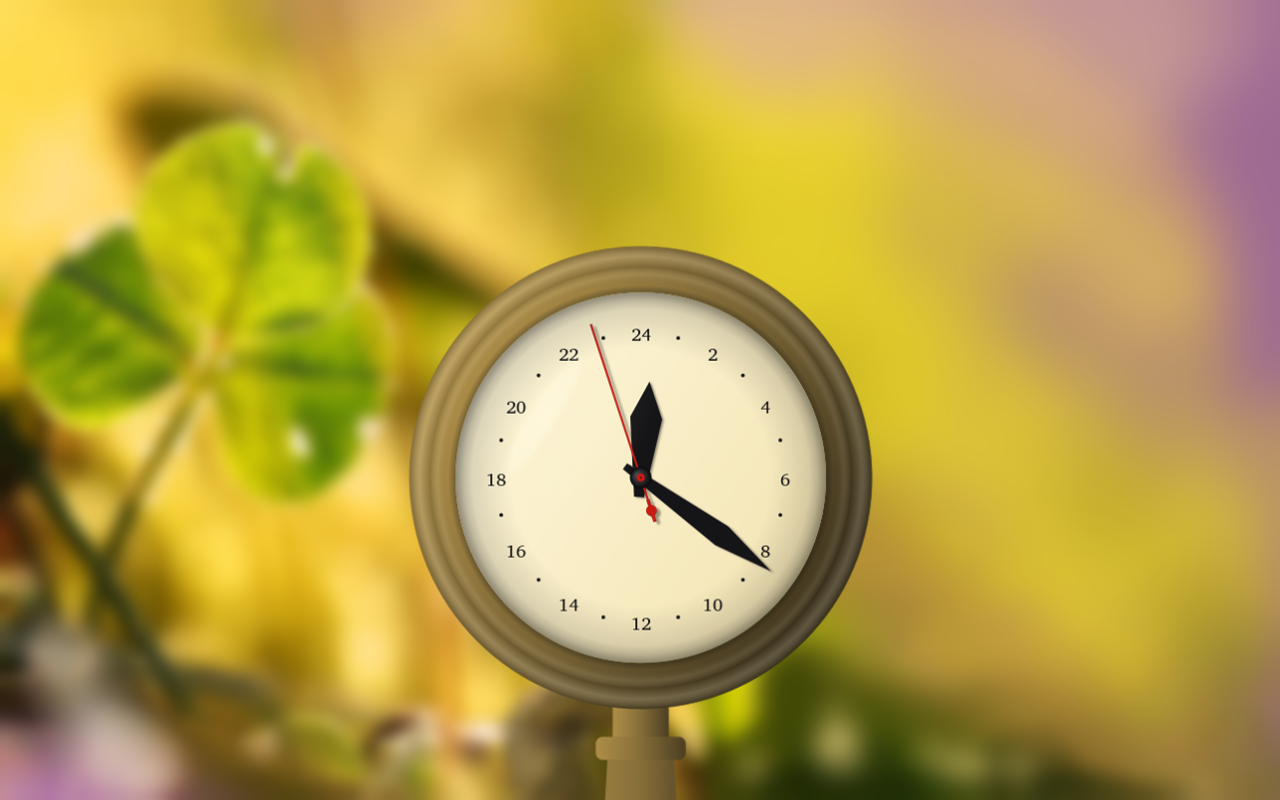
0,20,57
